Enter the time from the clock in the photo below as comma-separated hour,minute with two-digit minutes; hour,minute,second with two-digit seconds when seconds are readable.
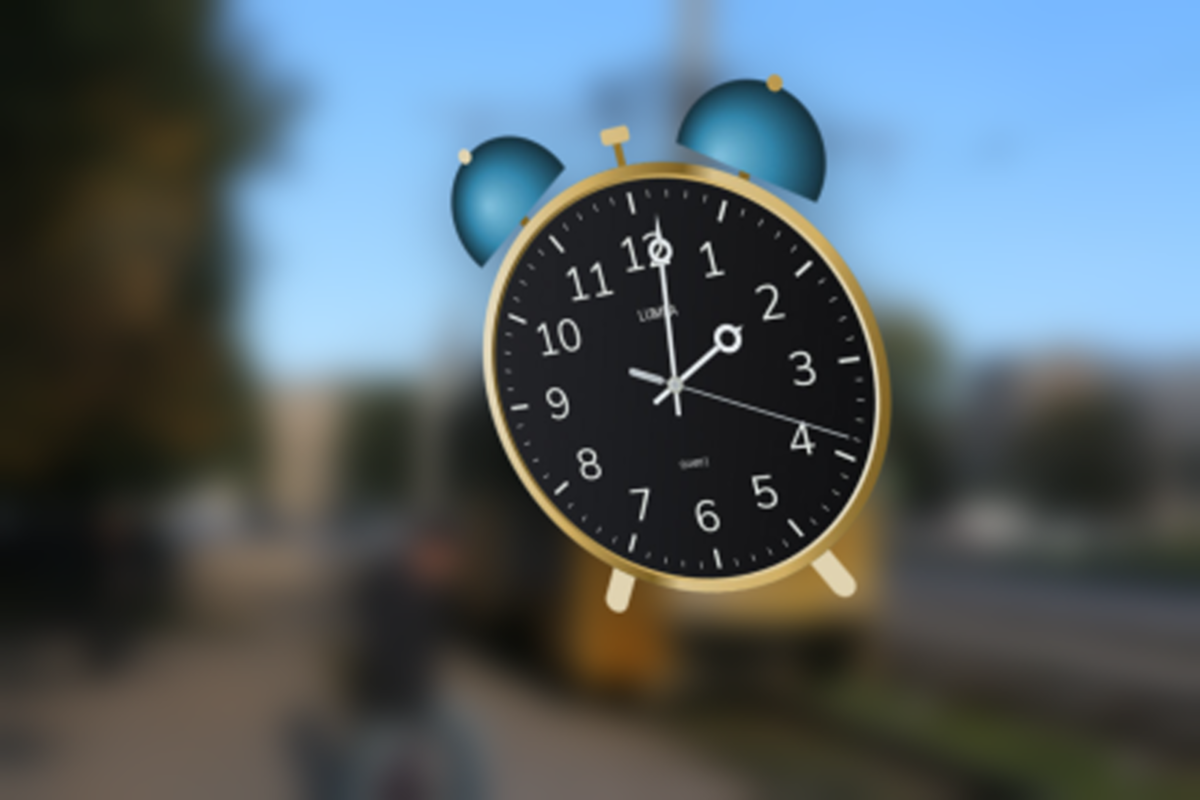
2,01,19
